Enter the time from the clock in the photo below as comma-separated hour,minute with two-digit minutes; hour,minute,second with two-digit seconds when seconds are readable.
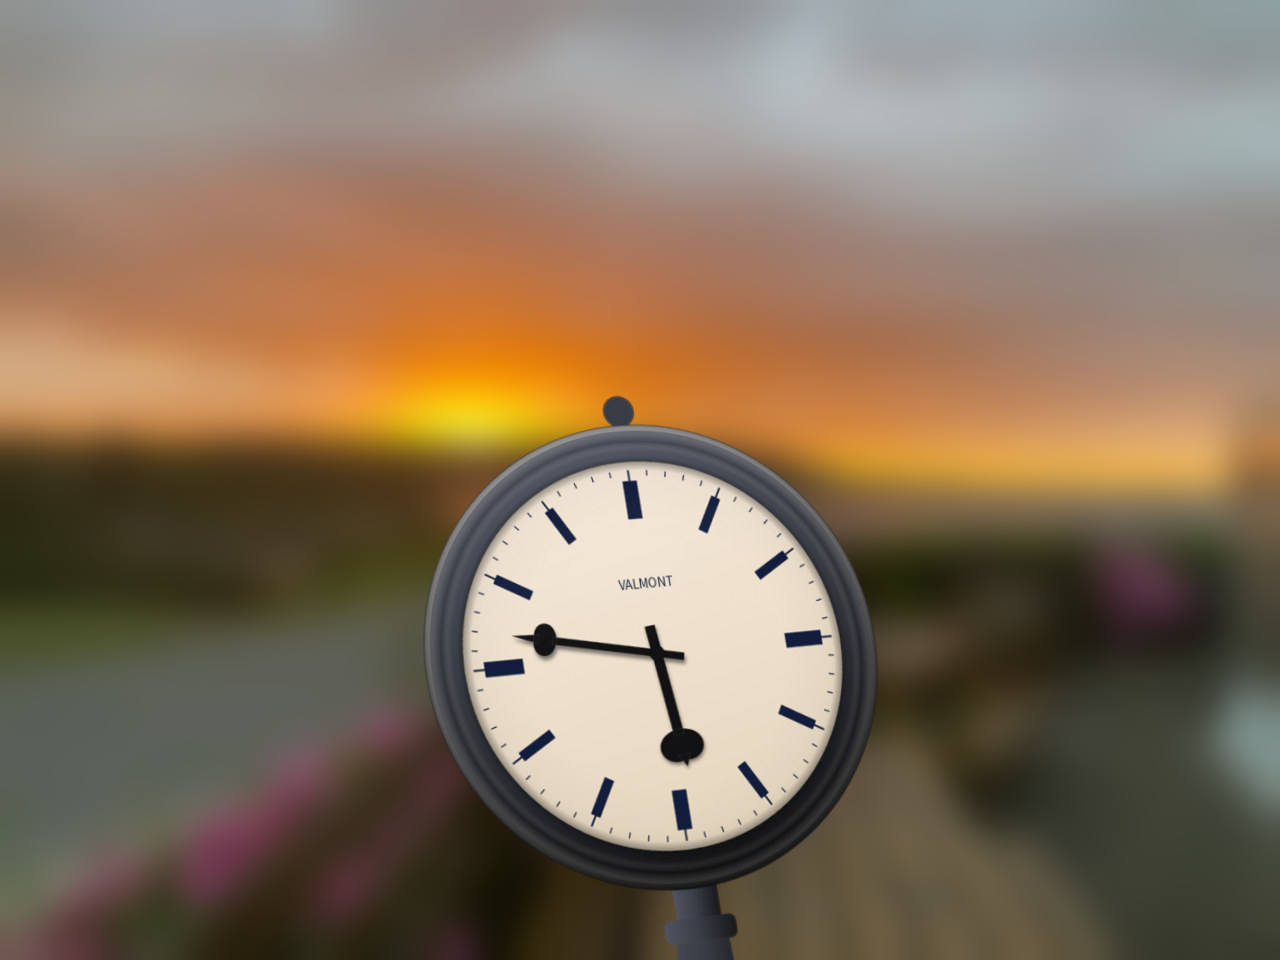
5,47
